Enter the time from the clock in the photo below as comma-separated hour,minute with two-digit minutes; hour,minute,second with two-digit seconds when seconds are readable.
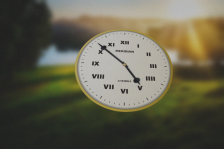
4,52
